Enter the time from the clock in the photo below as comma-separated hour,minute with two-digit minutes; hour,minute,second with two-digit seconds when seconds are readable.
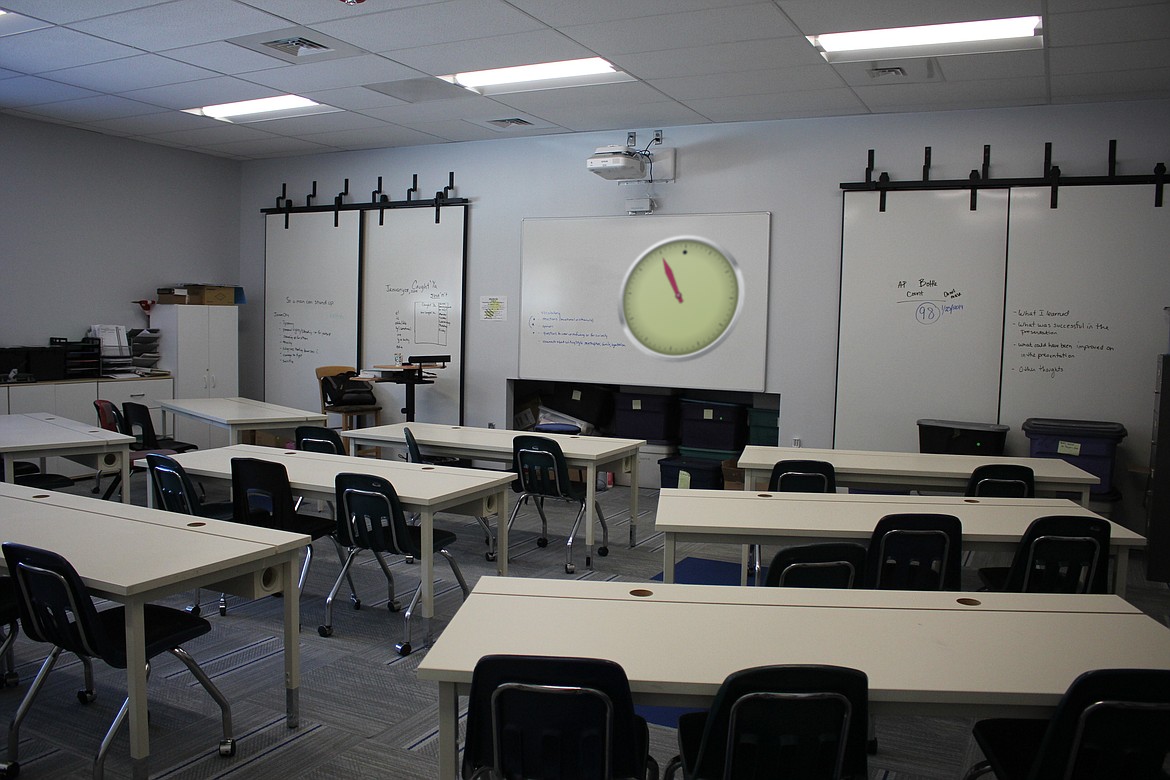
10,55
